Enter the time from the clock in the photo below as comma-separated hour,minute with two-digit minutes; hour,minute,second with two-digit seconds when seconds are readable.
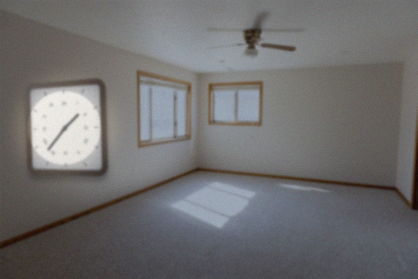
1,37
